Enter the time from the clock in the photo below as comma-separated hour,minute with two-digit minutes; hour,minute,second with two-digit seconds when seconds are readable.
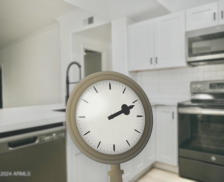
2,11
